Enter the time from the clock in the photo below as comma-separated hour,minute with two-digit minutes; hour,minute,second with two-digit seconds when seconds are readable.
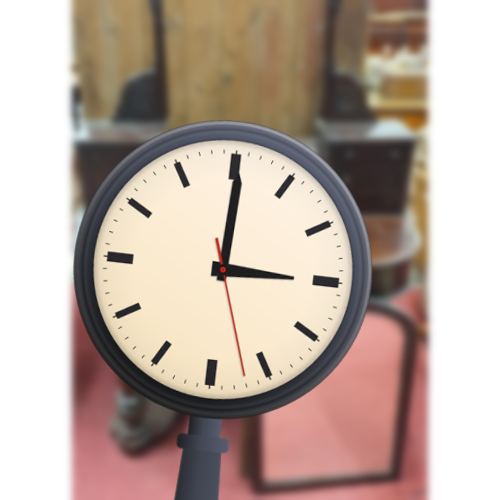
3,00,27
